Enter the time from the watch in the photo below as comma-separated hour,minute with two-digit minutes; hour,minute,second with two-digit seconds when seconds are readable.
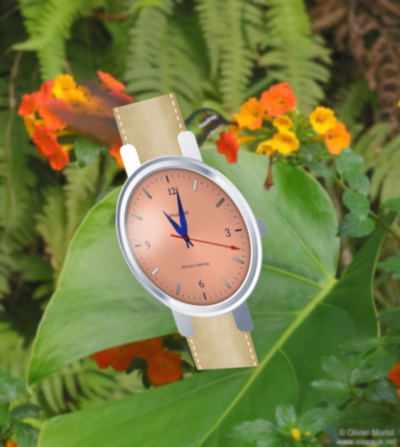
11,01,18
